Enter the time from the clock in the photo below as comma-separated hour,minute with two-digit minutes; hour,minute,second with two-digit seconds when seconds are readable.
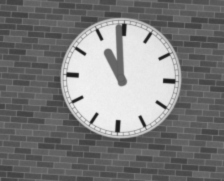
10,59
